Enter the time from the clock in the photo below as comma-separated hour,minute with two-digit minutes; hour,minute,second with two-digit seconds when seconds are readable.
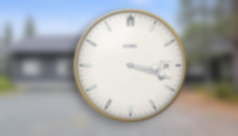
3,18
